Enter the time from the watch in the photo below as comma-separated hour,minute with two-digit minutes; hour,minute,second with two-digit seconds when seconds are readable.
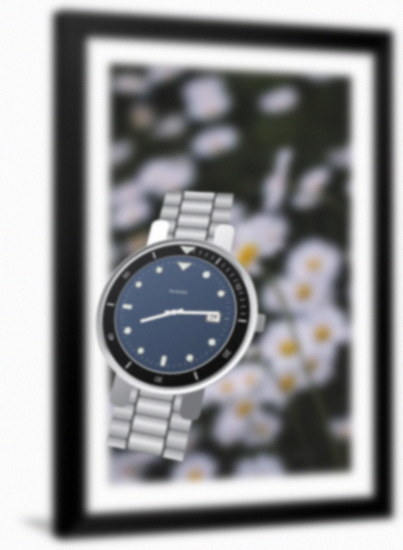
8,14
